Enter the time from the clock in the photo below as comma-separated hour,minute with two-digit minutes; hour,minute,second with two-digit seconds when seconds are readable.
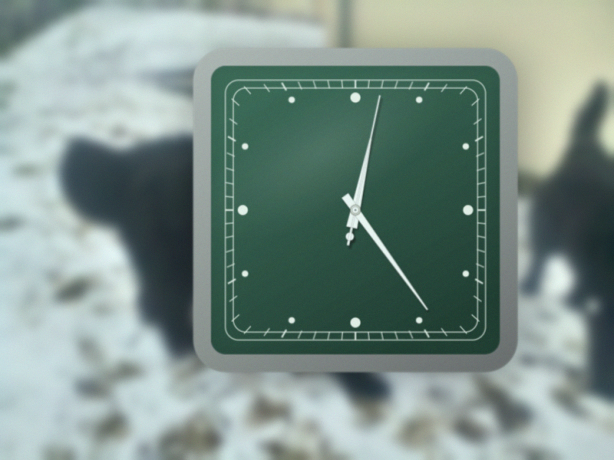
12,24,02
